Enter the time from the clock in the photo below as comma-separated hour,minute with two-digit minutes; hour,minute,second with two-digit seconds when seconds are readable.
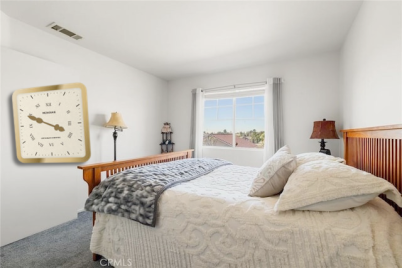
3,49
